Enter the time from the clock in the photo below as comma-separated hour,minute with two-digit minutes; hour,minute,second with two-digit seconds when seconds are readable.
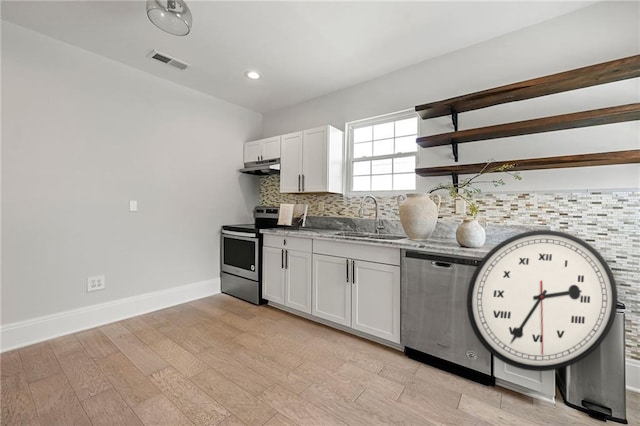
2,34,29
